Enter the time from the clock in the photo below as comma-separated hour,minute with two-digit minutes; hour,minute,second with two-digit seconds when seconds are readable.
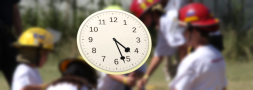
4,27
